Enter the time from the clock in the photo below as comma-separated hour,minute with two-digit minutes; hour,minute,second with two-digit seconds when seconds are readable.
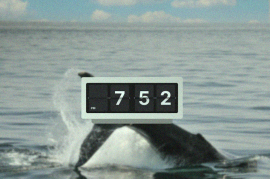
7,52
